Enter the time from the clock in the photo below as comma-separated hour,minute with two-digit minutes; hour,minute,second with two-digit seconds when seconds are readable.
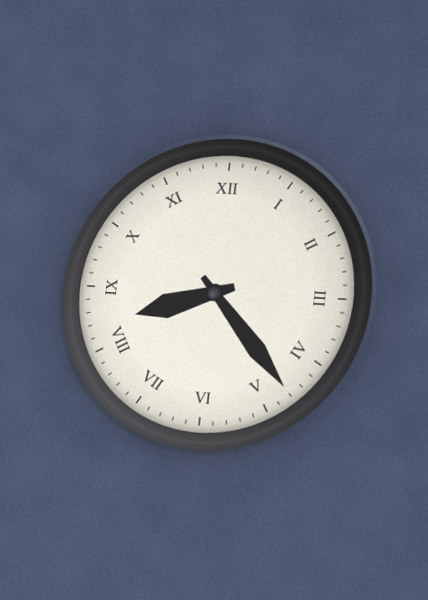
8,23
